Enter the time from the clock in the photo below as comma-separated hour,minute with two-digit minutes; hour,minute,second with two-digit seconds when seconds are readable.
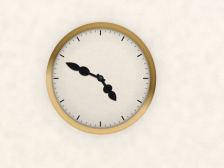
4,49
